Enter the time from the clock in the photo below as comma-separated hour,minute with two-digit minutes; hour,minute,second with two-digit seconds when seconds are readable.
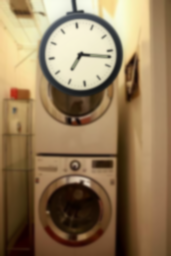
7,17
